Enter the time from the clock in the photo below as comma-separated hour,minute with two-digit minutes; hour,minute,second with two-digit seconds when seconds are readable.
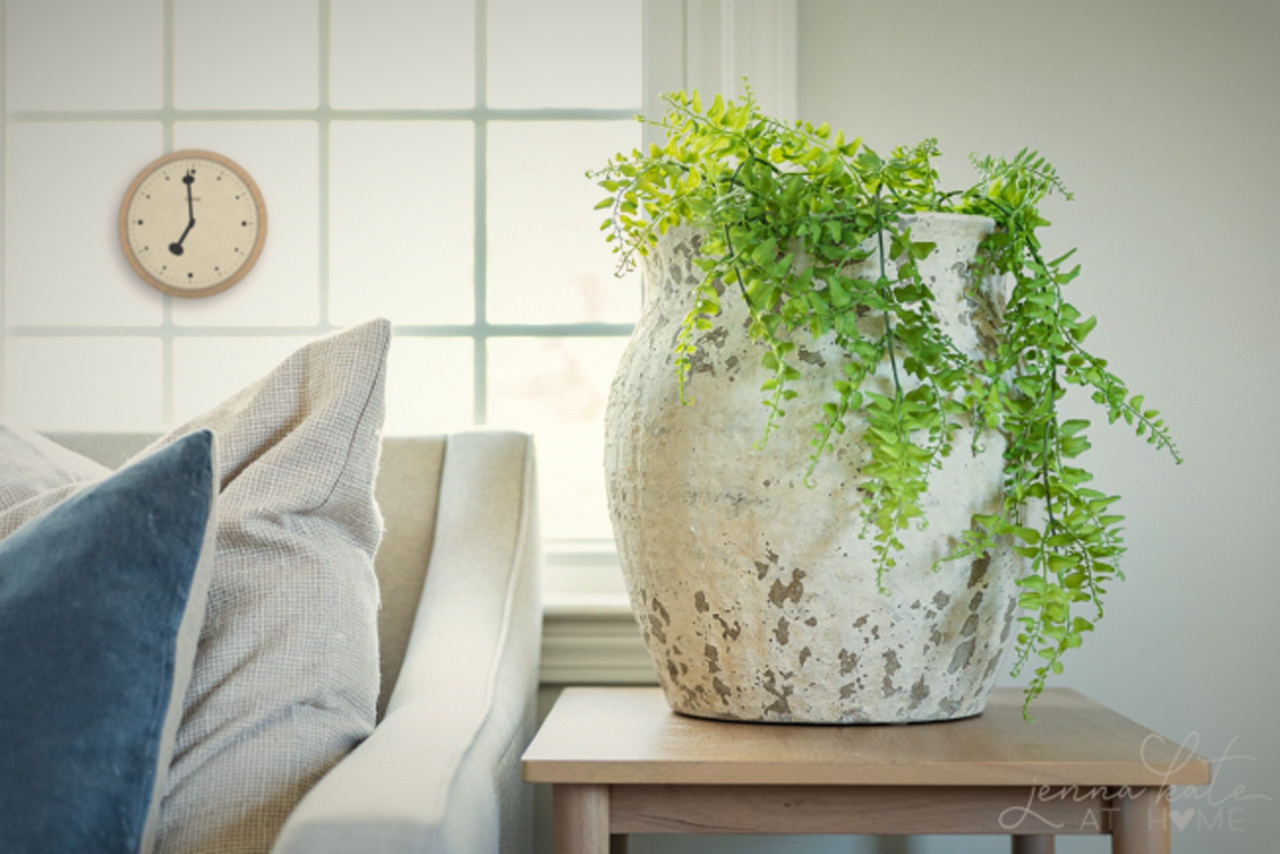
6,59
